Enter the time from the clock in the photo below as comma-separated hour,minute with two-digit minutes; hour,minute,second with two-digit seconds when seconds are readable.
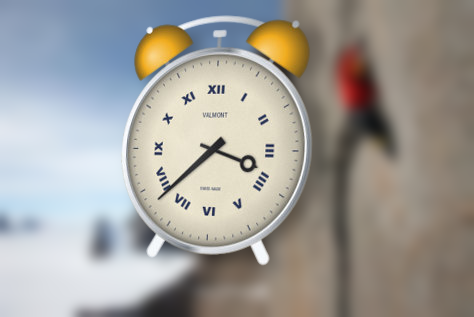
3,38
